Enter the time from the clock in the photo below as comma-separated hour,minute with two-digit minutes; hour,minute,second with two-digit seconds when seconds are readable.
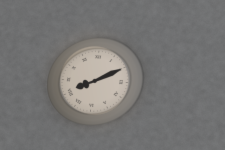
8,10
